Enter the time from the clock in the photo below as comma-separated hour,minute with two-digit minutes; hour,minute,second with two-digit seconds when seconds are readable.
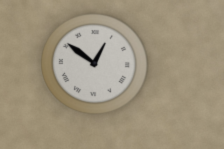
12,51
